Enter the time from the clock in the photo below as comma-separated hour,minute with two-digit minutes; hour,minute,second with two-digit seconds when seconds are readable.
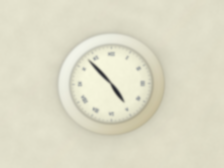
4,53
